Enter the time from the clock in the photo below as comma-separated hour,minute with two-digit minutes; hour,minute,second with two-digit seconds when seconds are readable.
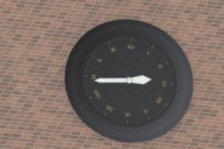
2,44
